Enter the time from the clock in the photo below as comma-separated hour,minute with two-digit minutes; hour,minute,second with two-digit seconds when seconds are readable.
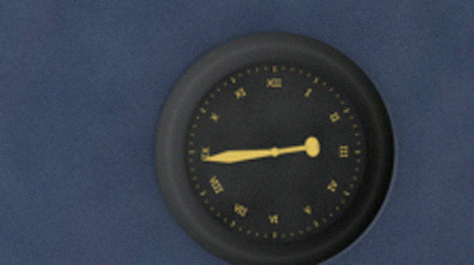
2,44
